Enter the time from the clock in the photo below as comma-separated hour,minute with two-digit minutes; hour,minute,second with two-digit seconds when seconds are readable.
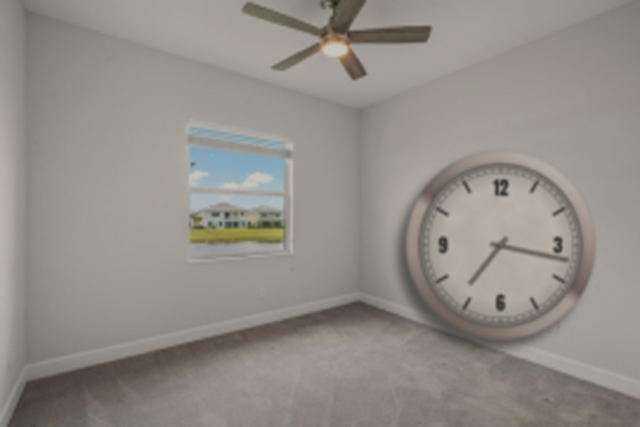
7,17
